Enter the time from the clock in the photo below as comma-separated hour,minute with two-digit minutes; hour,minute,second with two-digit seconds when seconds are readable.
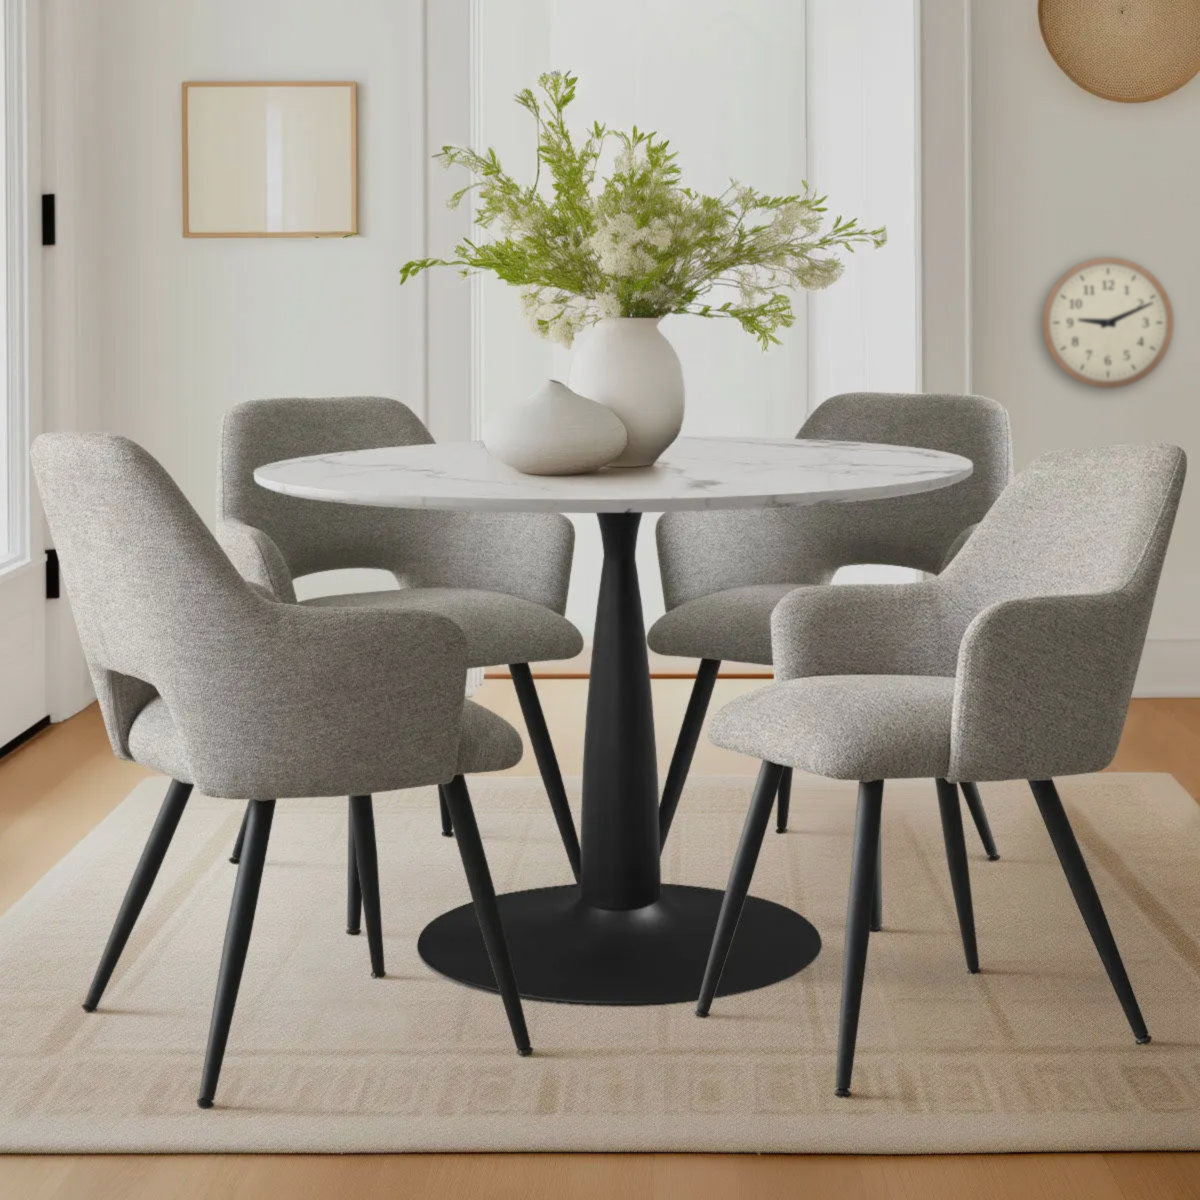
9,11
